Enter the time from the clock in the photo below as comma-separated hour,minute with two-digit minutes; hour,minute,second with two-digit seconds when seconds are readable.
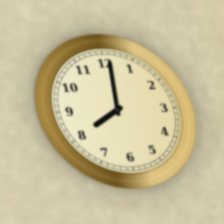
8,01
